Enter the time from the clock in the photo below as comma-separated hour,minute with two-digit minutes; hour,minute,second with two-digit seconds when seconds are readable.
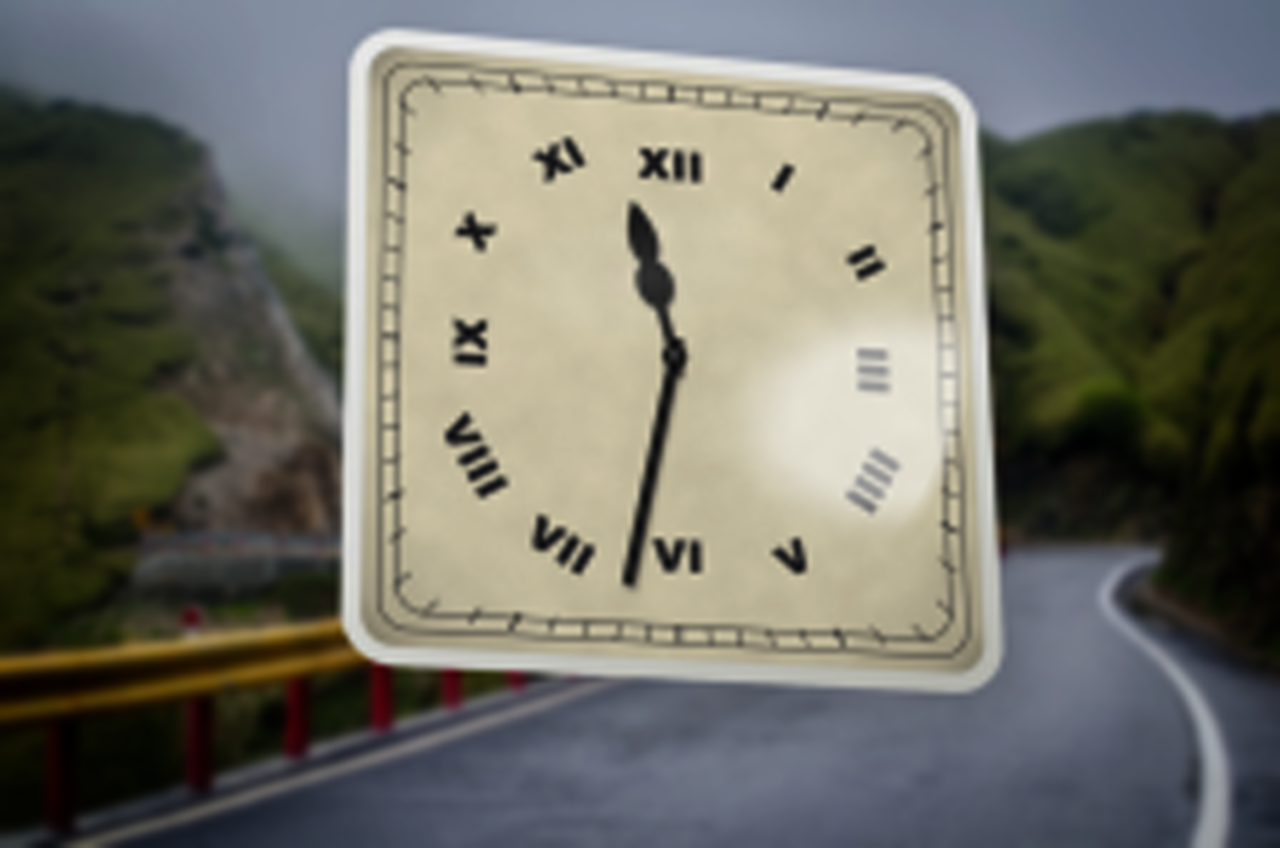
11,32
